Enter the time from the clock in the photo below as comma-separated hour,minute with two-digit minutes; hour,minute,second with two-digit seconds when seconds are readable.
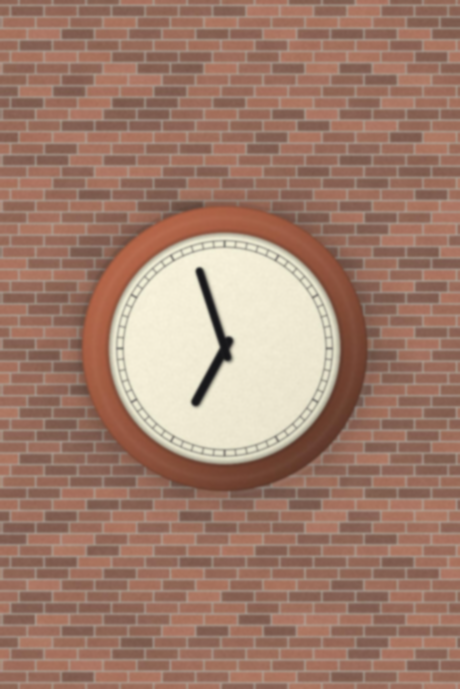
6,57
